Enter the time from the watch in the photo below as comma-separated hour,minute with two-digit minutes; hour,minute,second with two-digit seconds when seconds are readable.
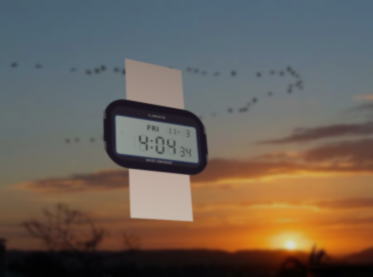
4,04,34
